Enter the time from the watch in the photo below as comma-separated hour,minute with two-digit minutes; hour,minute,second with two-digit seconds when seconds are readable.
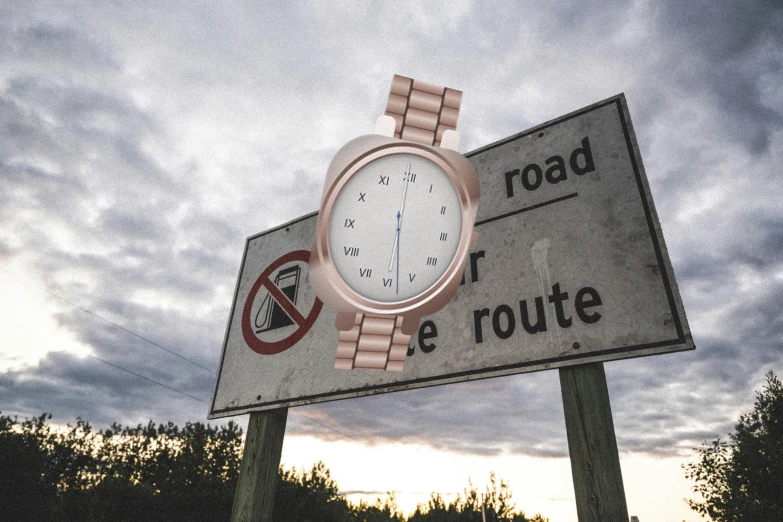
5,59,28
